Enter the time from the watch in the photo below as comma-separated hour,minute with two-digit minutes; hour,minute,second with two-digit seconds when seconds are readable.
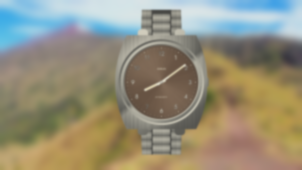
8,09
